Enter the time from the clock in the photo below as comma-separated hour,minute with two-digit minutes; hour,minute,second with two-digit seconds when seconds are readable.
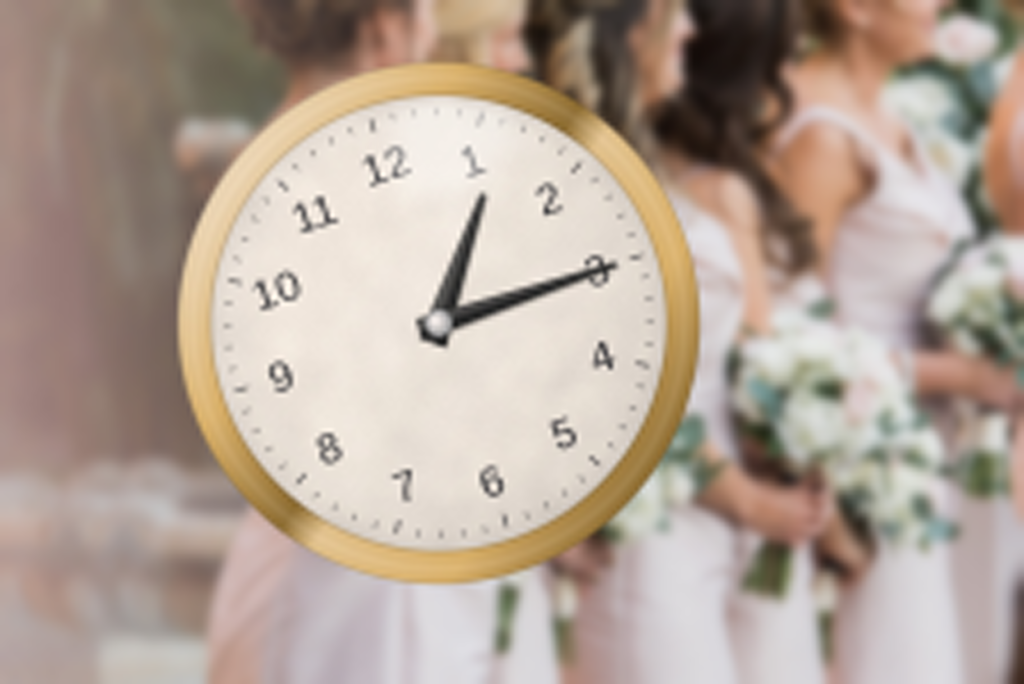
1,15
